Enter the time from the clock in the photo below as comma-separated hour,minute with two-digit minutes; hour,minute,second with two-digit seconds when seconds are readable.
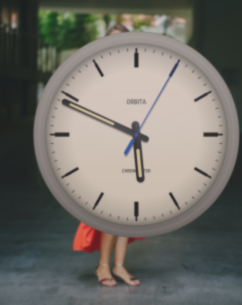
5,49,05
